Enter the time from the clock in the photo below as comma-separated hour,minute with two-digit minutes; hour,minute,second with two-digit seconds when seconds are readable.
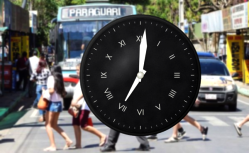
7,01
